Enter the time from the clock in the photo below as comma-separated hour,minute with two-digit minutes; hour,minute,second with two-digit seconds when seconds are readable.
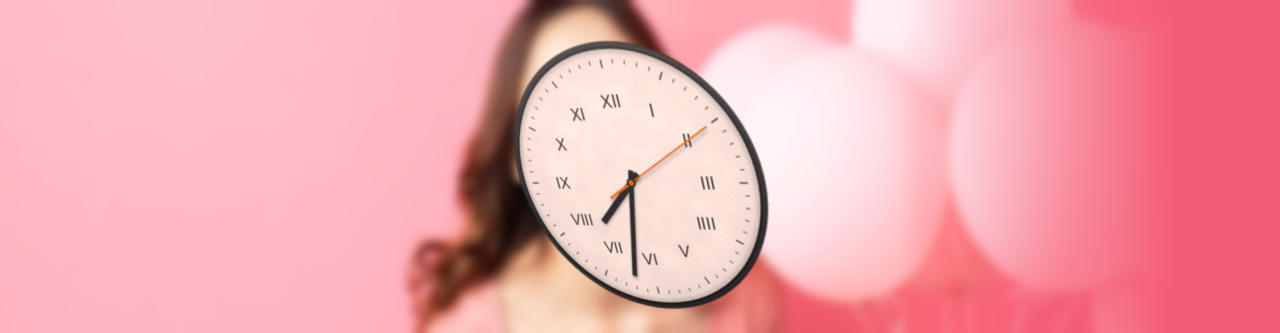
7,32,10
